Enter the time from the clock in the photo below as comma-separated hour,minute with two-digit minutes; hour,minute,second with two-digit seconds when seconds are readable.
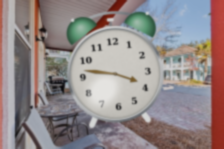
3,47
